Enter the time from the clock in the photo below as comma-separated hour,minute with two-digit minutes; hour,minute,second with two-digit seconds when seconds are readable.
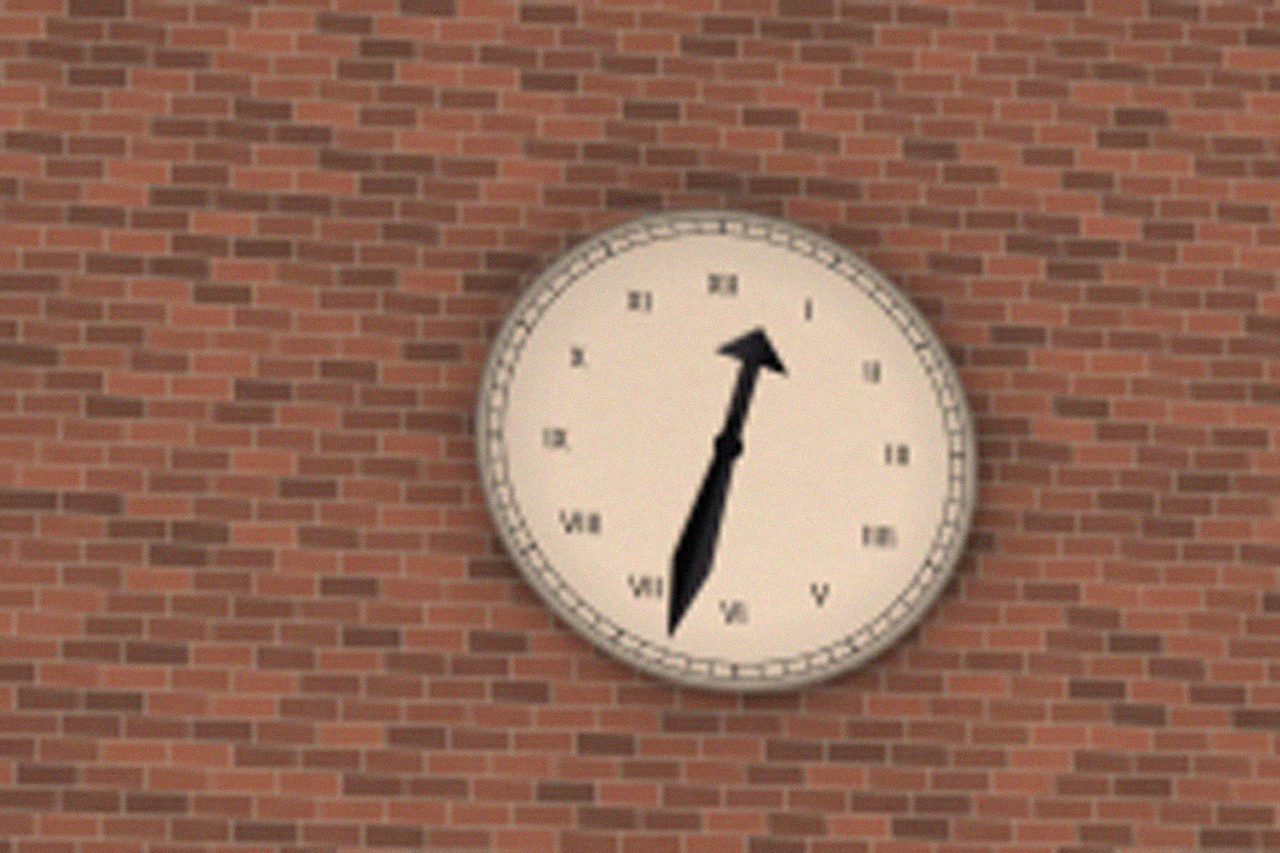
12,33
